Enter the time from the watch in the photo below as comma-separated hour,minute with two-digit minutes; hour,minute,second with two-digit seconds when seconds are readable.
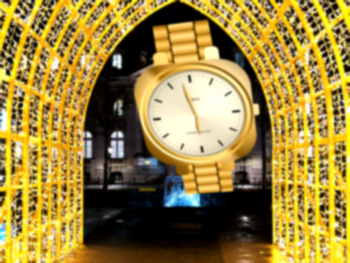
5,58
